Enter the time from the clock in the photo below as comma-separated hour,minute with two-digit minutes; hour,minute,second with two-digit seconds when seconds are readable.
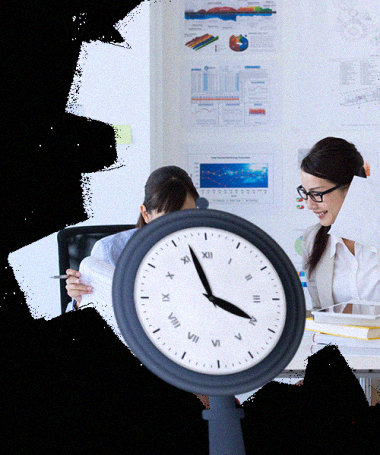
3,57
